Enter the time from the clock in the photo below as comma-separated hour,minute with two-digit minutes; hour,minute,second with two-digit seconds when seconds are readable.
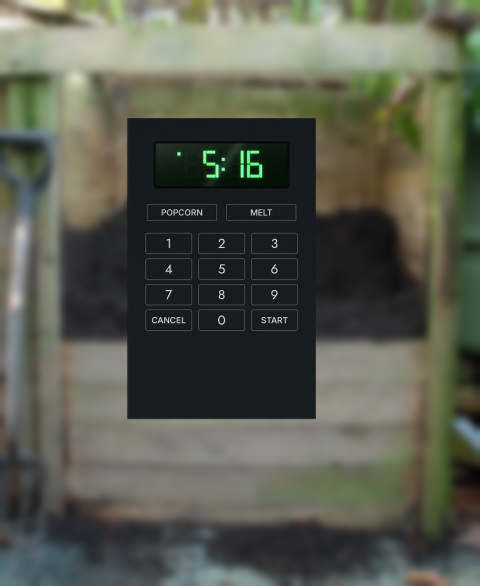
5,16
